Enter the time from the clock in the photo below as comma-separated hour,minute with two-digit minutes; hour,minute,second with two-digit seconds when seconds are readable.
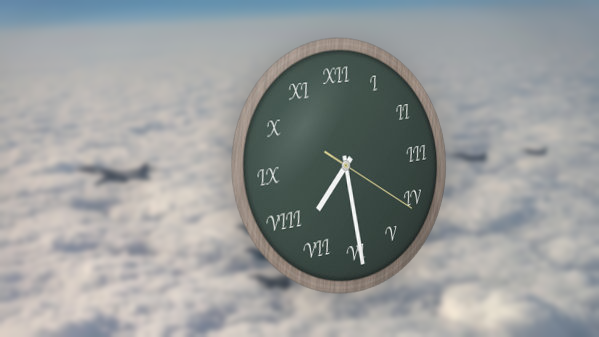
7,29,21
